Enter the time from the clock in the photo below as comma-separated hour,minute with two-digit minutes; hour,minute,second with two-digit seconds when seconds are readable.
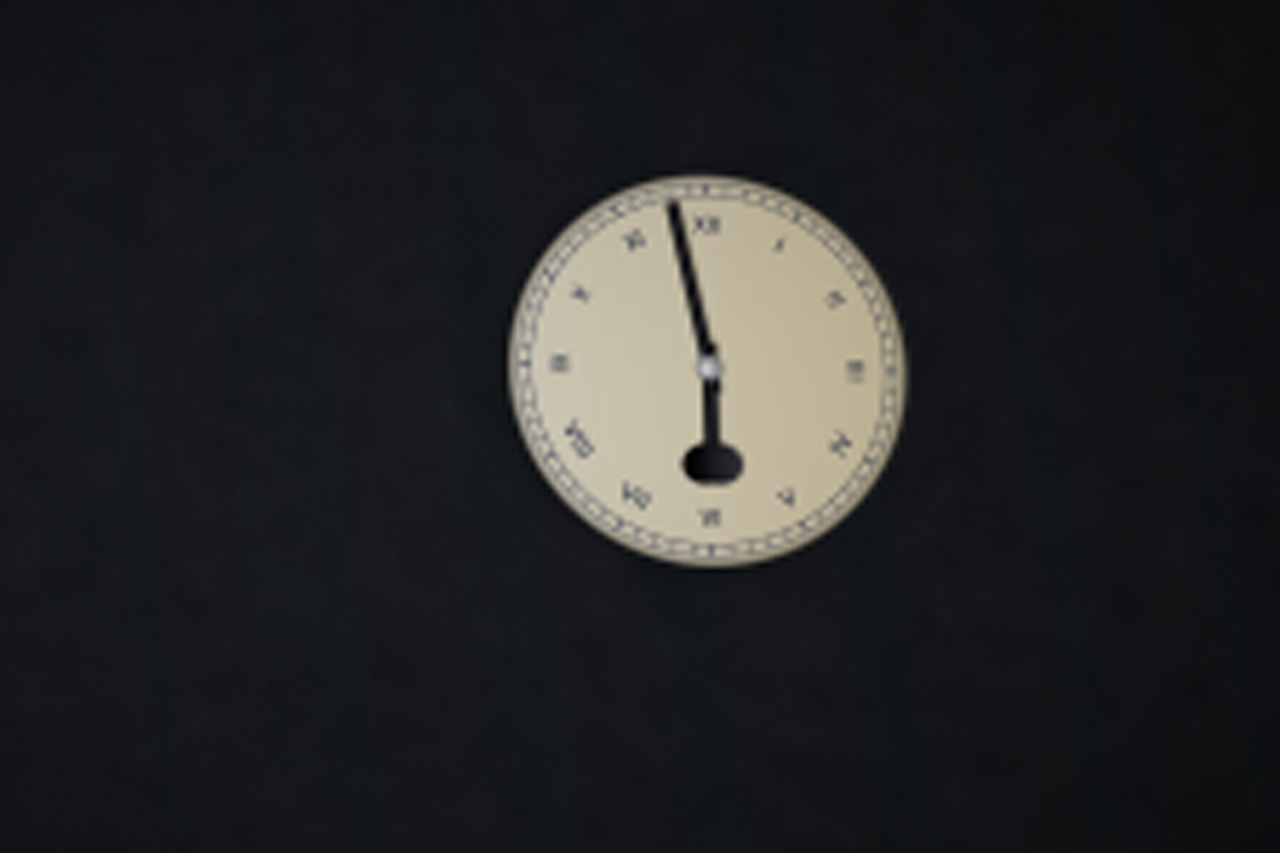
5,58
